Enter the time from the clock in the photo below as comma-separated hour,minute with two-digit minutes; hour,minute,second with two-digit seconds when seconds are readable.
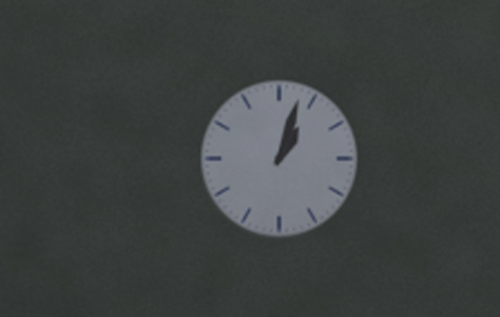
1,03
